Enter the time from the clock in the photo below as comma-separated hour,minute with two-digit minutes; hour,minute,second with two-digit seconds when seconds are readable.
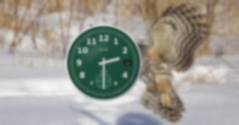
2,30
